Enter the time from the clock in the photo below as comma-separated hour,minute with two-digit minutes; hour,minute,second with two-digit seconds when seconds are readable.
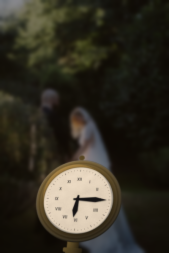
6,15
